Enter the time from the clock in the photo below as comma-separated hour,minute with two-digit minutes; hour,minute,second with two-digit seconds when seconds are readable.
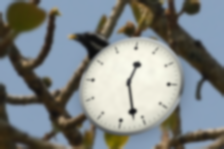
12,27
